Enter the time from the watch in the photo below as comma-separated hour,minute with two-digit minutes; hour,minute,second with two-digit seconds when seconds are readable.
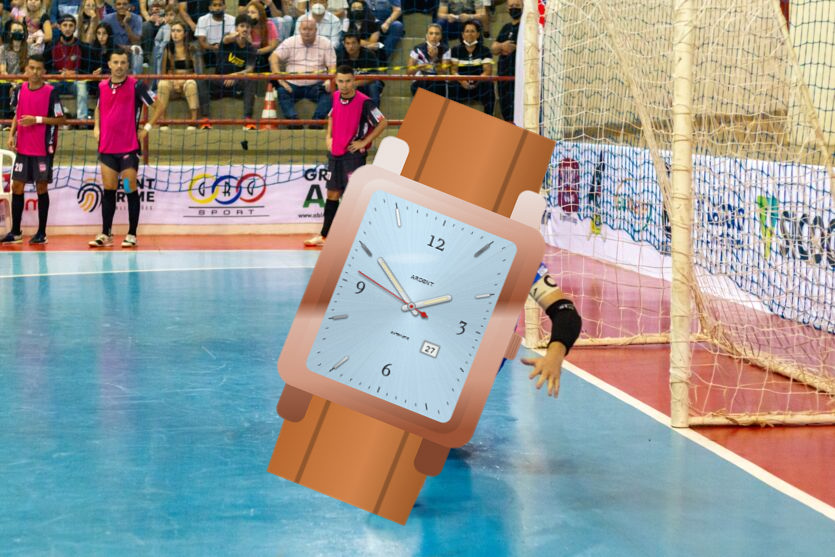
1,50,47
